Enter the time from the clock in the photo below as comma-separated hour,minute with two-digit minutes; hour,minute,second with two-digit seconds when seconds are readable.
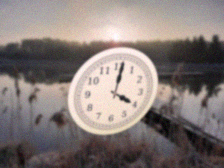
4,01
